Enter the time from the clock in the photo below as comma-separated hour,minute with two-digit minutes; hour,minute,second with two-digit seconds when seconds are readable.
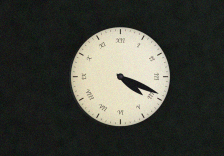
4,19
